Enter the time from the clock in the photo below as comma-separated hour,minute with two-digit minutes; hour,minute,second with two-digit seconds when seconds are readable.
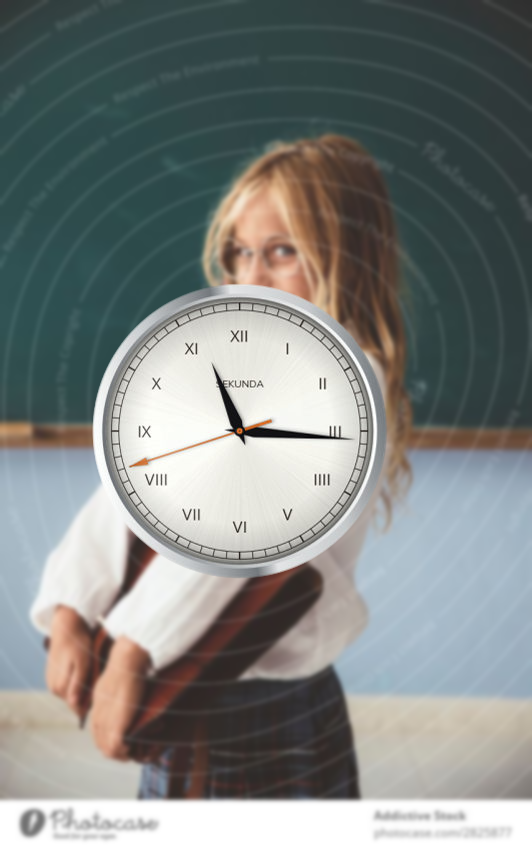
11,15,42
